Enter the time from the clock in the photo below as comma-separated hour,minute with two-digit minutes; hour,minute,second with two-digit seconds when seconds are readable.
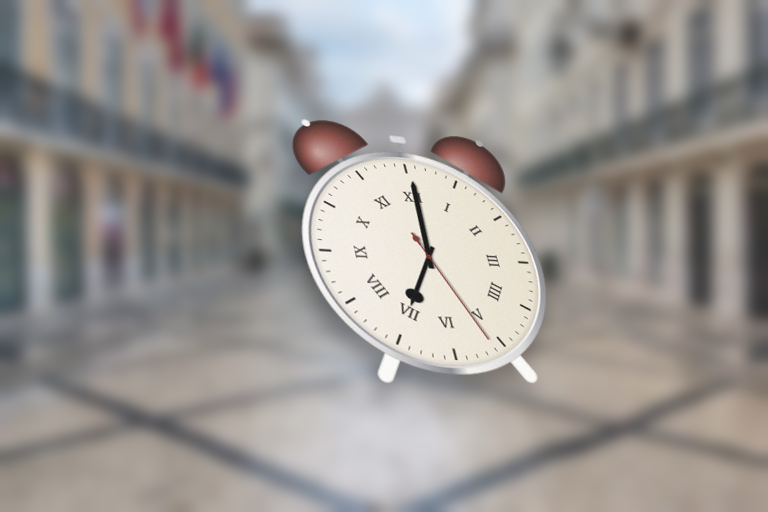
7,00,26
